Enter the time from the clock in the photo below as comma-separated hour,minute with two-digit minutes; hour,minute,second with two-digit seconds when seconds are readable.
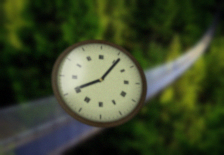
8,06
